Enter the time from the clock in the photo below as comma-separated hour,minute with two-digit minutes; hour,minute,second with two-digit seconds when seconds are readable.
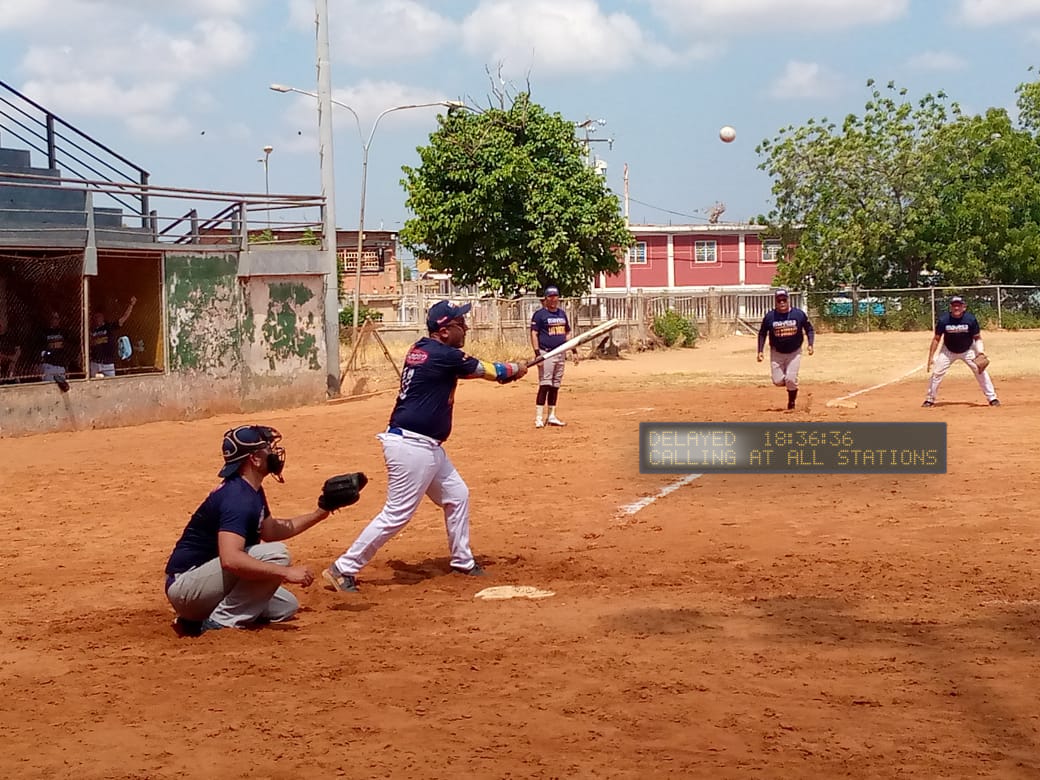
18,36,36
